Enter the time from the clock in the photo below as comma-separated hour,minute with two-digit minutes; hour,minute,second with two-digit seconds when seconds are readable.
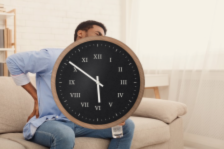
5,51
